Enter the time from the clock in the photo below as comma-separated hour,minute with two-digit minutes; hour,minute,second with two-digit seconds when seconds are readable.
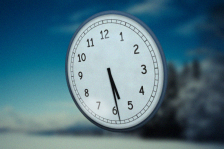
5,29
